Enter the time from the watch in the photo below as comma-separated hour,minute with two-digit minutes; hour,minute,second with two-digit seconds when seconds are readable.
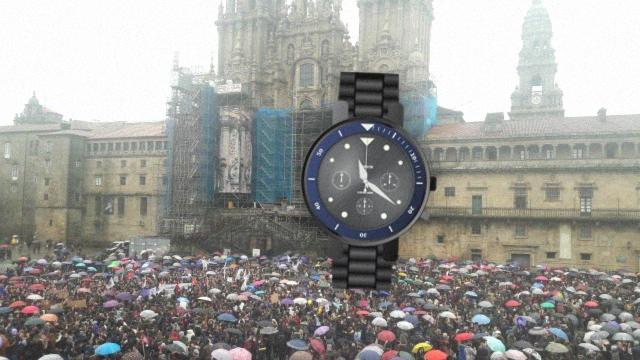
11,21
